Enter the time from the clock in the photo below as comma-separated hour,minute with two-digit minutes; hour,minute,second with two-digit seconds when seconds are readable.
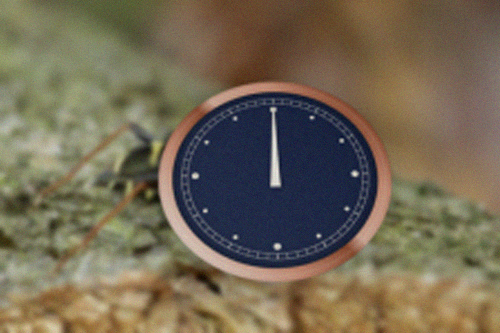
12,00
